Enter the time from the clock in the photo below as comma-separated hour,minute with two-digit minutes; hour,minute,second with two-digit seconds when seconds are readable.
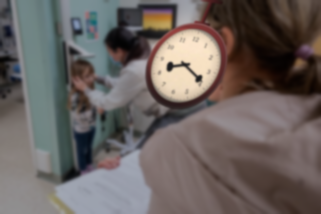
8,19
